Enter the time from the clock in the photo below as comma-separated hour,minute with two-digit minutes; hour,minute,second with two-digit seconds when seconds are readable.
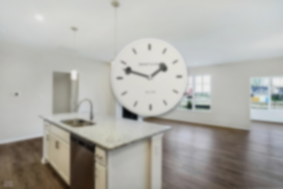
1,48
